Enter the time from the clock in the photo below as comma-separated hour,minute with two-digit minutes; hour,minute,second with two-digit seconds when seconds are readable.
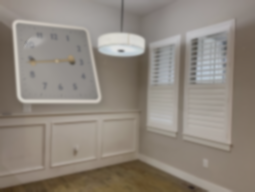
2,44
